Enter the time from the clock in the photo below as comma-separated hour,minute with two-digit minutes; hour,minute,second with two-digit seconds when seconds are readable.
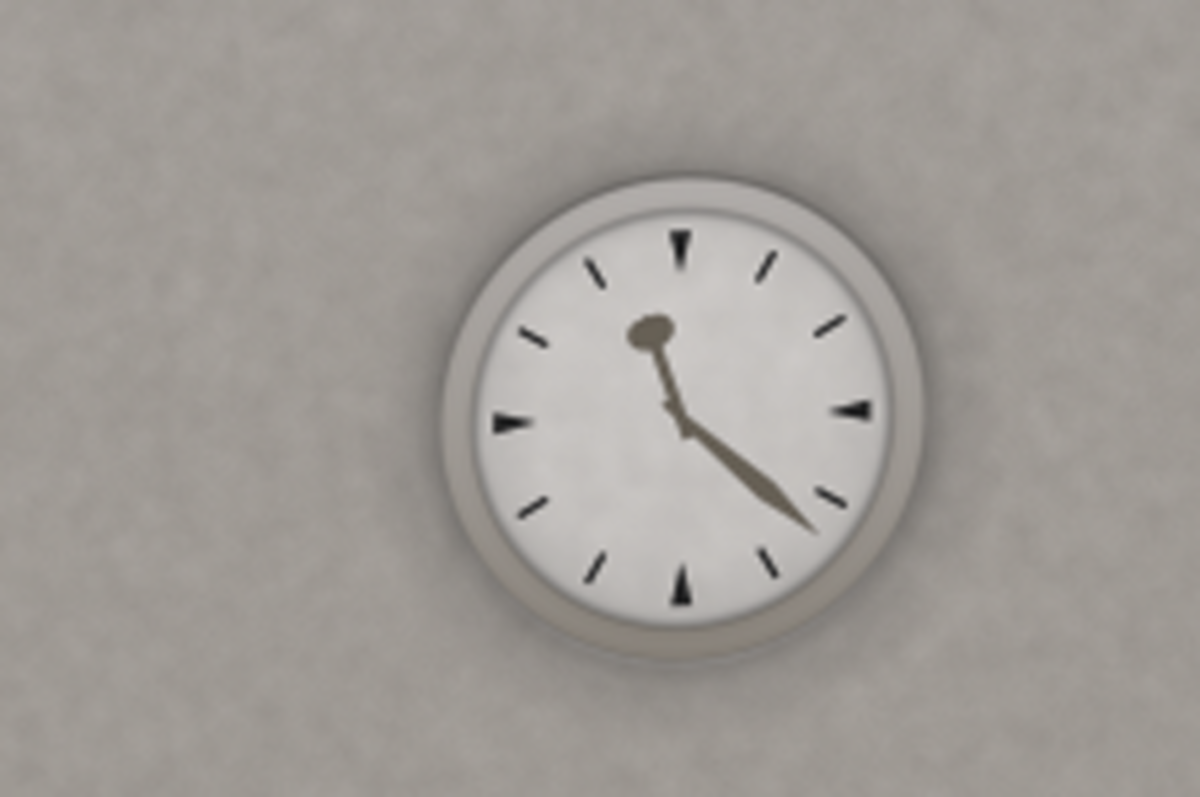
11,22
